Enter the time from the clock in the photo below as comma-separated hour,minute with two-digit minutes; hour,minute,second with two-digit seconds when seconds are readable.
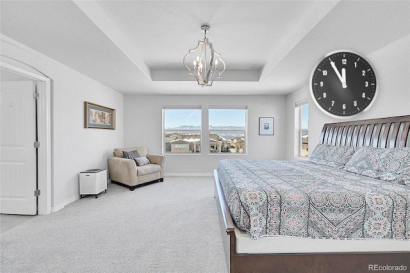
11,55
